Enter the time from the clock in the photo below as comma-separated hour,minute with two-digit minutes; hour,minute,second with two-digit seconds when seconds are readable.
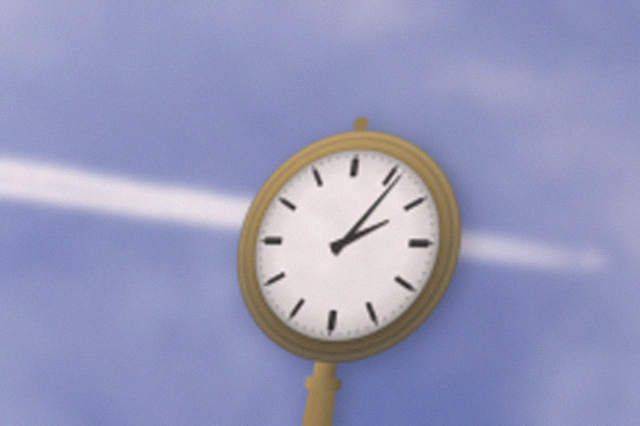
2,06
